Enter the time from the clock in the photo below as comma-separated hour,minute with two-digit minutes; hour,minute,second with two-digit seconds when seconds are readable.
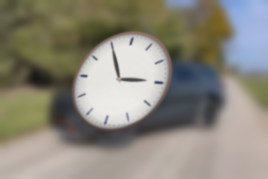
2,55
